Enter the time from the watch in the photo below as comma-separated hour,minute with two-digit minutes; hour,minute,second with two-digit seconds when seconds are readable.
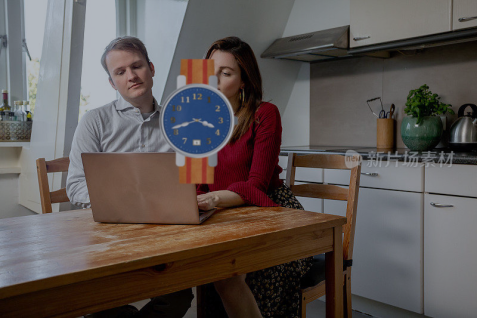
3,42
